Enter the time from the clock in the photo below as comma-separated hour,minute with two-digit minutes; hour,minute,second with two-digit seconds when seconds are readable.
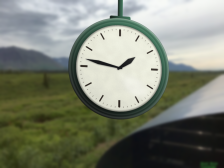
1,47
